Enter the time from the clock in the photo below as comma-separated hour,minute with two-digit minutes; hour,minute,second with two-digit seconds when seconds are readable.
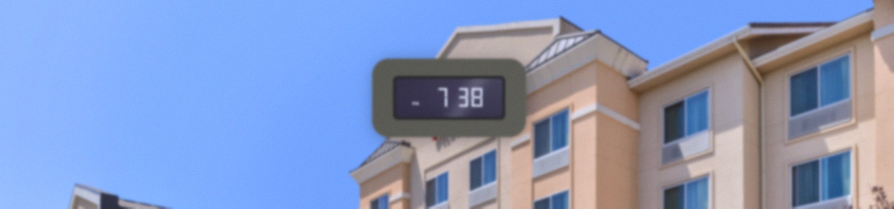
7,38
